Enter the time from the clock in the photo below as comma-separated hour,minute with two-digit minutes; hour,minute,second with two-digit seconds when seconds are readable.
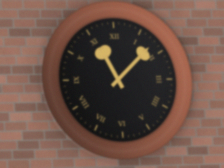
11,08
